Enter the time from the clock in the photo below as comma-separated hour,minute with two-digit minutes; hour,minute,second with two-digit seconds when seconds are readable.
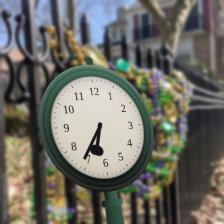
6,36
